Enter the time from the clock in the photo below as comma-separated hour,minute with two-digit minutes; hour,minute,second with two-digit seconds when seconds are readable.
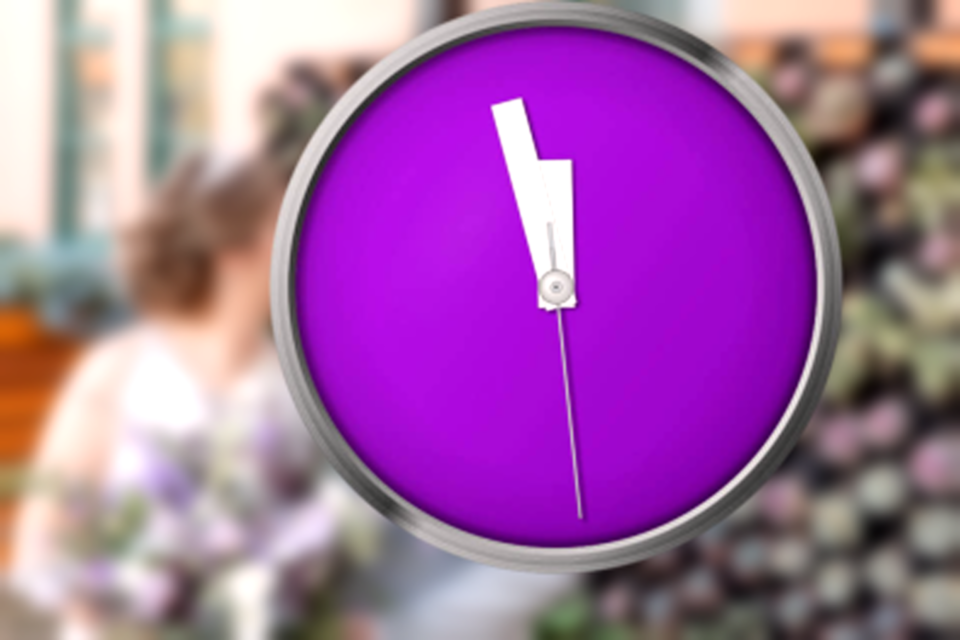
11,57,29
